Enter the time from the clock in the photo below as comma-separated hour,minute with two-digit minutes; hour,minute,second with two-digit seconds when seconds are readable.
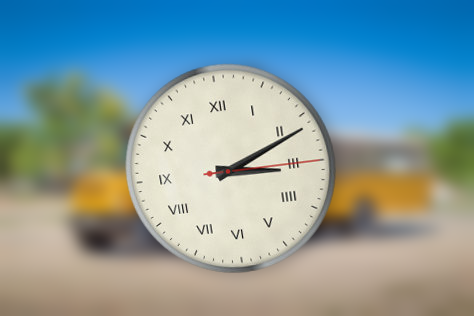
3,11,15
